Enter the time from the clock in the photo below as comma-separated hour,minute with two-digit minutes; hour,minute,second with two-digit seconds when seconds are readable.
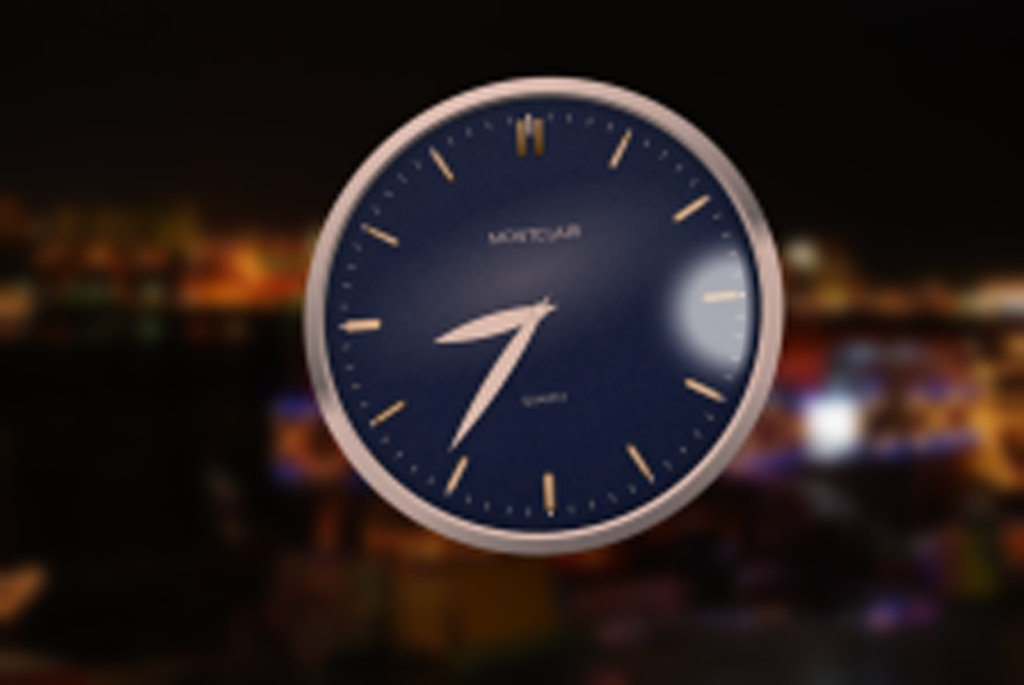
8,36
